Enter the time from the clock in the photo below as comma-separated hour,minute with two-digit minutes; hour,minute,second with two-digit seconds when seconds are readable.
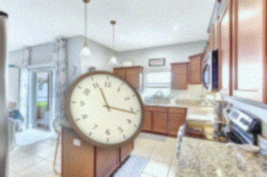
11,16
